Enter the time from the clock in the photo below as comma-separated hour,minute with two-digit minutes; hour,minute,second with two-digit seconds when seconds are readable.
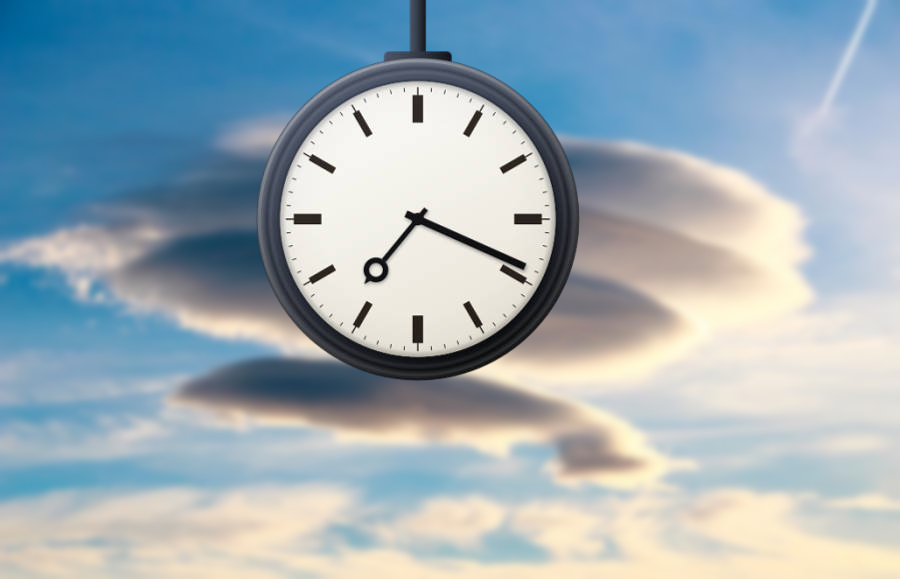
7,19
